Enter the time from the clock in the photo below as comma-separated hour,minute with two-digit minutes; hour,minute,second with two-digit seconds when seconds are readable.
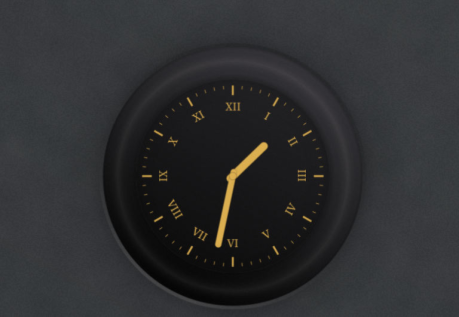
1,32
